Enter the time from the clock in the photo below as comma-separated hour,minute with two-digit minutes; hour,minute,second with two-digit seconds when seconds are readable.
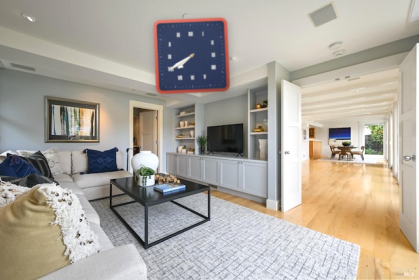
7,40
